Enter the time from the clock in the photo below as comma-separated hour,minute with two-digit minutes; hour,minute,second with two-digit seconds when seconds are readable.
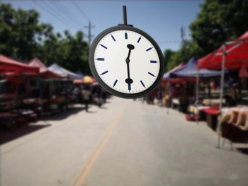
12,30
